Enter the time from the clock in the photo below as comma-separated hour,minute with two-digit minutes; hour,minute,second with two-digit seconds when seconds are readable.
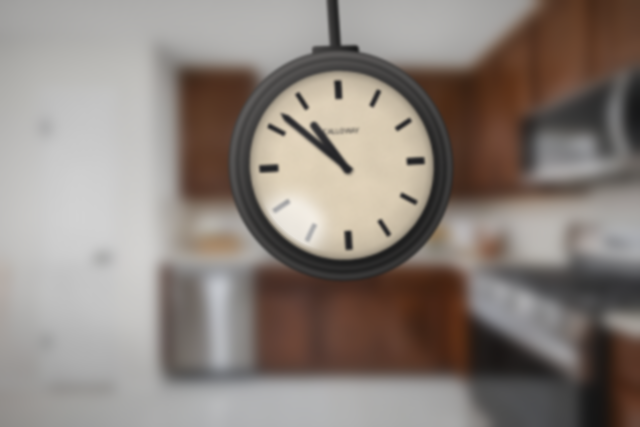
10,52
